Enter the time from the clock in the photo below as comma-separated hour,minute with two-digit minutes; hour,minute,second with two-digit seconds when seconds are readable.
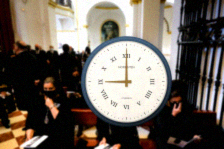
9,00
